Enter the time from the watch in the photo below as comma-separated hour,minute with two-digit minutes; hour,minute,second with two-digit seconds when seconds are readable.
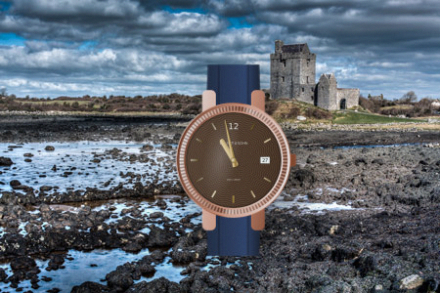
10,58
